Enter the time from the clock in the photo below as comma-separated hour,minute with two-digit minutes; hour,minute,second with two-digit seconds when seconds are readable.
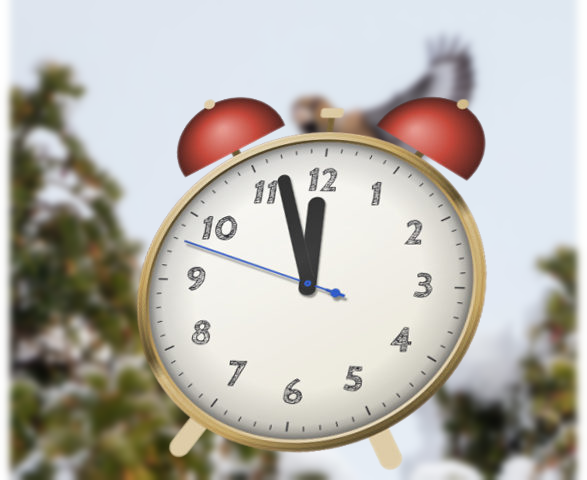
11,56,48
